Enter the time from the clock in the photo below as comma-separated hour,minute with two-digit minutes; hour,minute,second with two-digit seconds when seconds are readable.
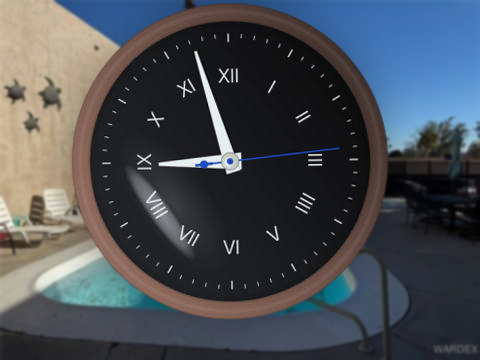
8,57,14
